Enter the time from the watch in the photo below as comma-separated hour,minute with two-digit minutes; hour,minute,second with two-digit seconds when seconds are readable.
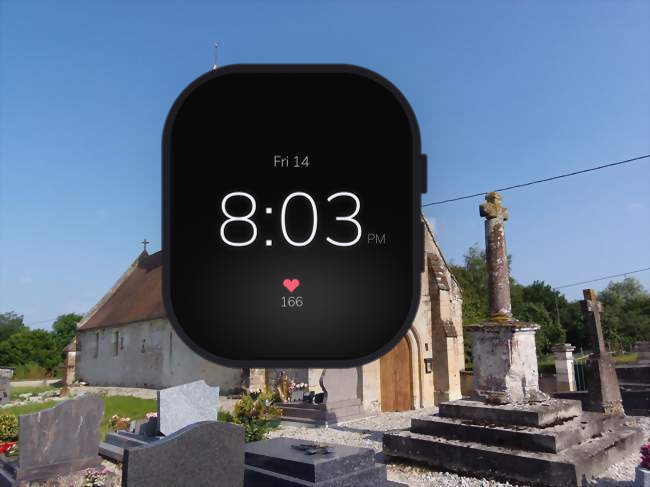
8,03
